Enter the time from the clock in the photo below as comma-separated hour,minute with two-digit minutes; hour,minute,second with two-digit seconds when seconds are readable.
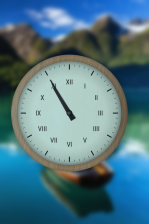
10,55
